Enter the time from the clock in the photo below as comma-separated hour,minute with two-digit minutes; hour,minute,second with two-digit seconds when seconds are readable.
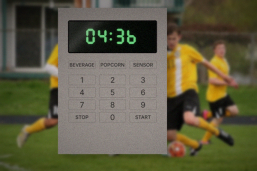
4,36
